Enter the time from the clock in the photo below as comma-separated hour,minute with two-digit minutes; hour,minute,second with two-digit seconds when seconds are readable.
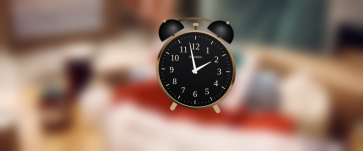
1,58
